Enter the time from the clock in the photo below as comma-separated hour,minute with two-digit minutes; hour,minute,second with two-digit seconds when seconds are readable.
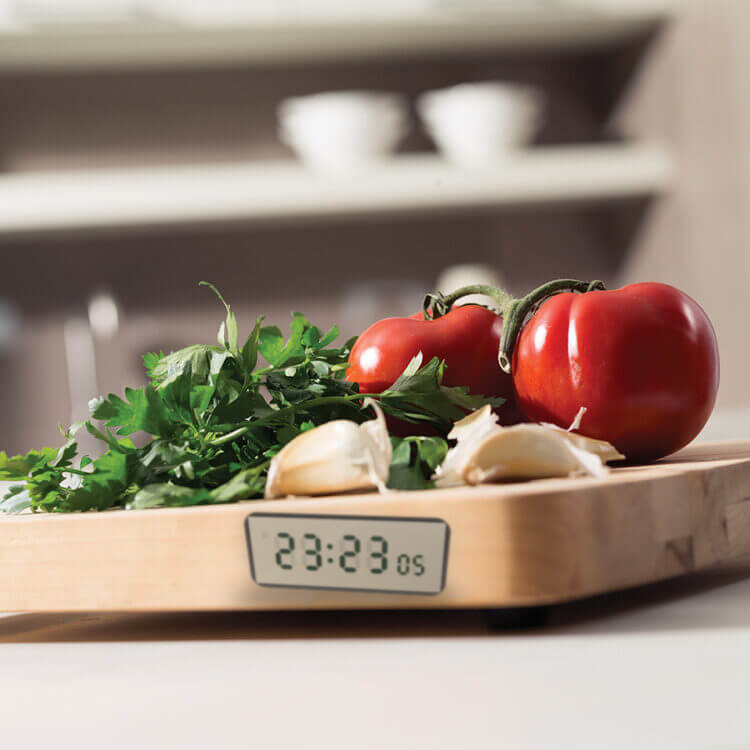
23,23,05
